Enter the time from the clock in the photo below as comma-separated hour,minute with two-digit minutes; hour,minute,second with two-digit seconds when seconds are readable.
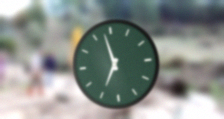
6,58
